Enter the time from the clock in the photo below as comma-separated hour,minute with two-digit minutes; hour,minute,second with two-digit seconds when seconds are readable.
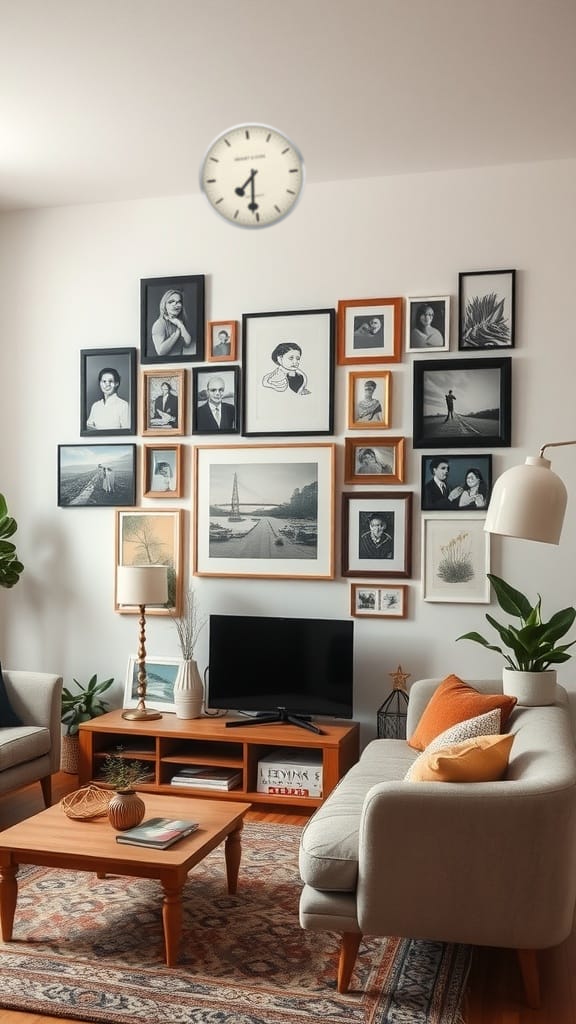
7,31
